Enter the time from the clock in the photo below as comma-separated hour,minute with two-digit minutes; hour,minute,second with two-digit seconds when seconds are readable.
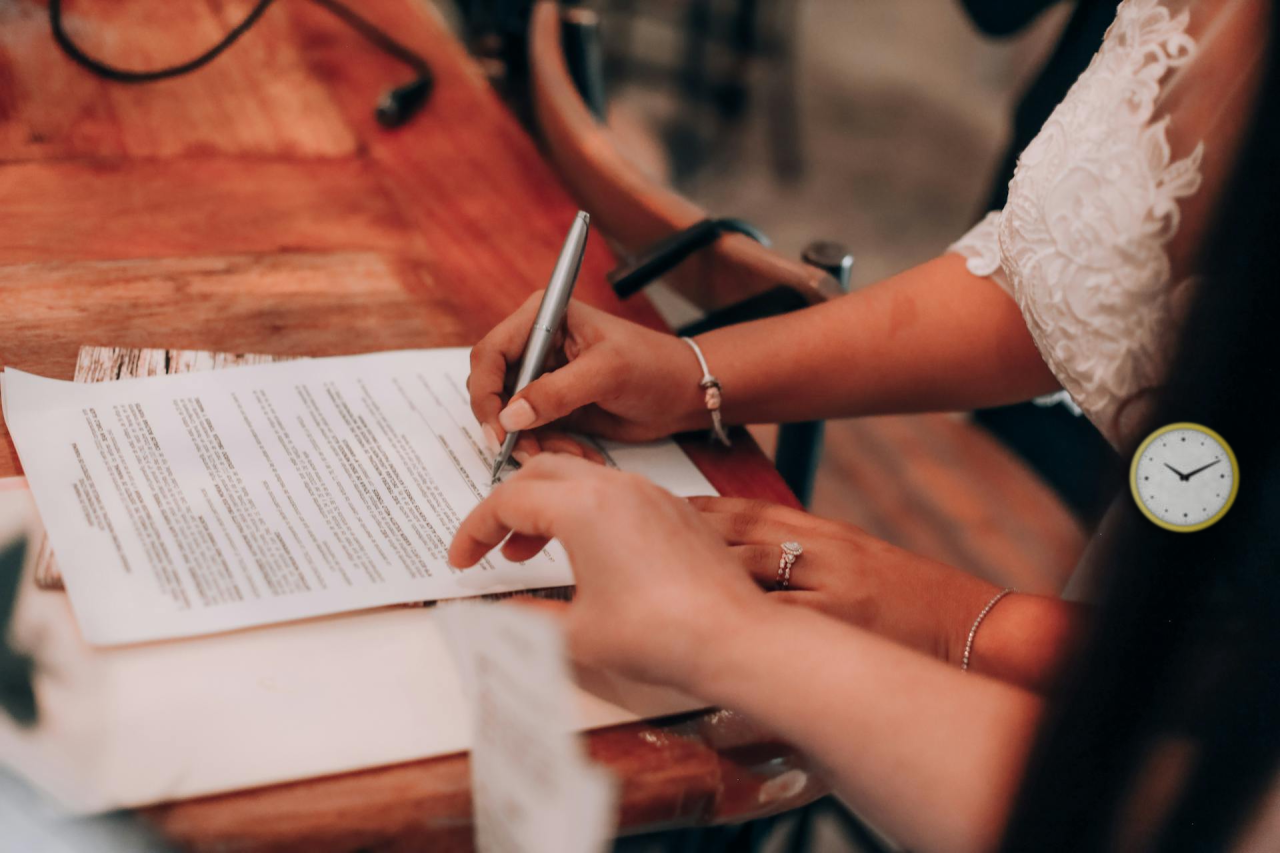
10,11
